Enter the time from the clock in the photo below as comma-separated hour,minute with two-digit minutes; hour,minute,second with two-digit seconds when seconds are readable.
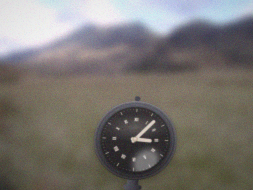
3,07
